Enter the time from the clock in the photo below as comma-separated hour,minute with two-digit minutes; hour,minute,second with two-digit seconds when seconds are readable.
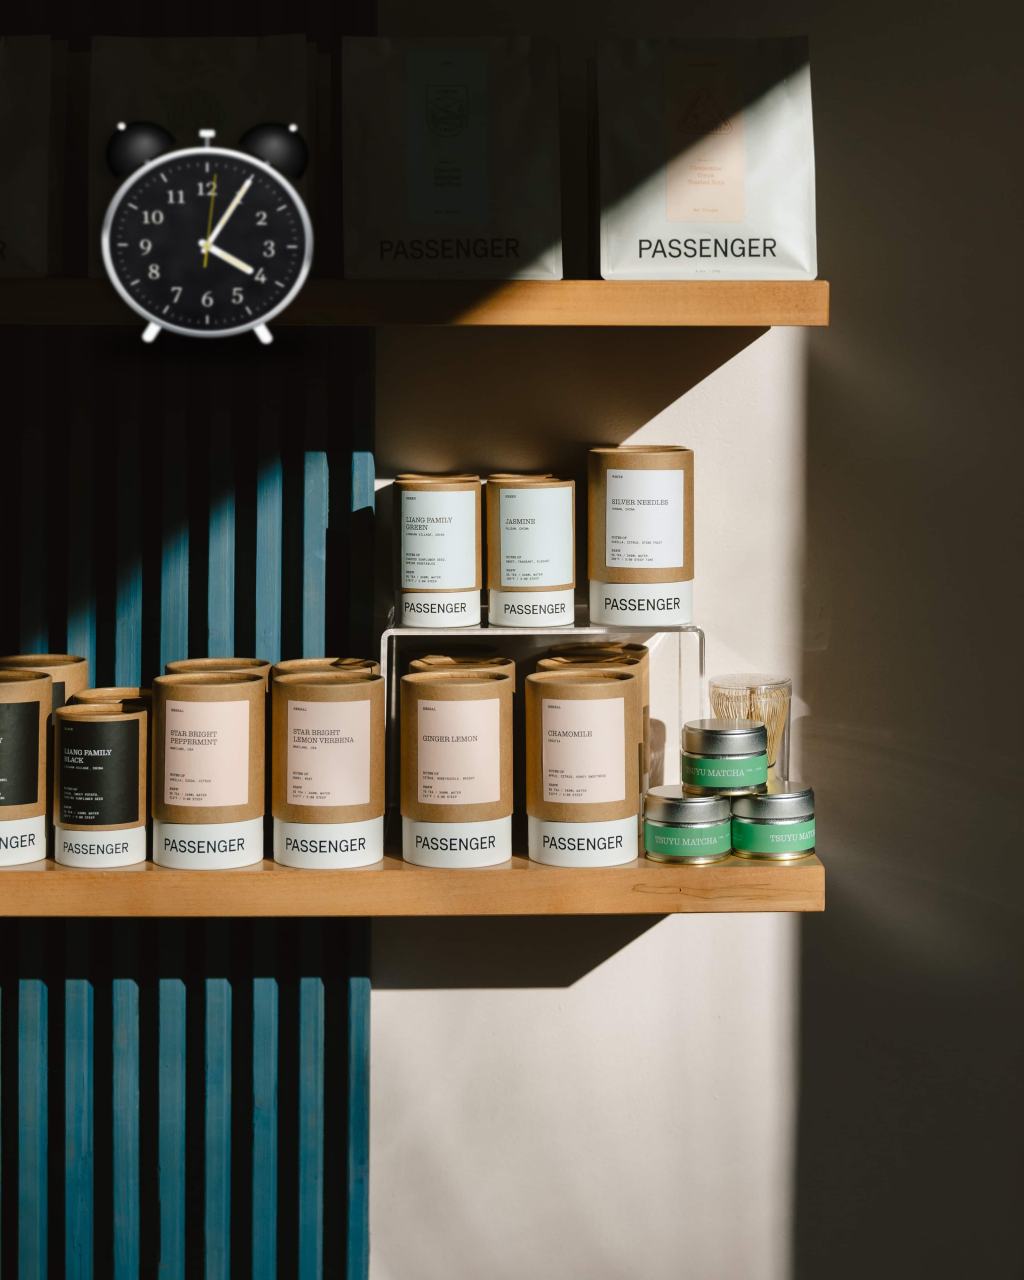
4,05,01
